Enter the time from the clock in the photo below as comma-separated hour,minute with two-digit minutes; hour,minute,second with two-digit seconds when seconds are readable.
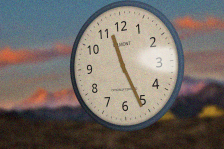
11,26
